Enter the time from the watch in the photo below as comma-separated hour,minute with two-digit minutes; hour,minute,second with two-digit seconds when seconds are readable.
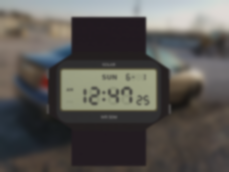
12,47
